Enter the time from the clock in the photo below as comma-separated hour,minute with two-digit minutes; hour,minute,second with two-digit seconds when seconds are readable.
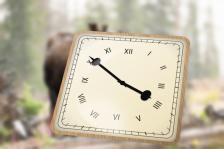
3,51
